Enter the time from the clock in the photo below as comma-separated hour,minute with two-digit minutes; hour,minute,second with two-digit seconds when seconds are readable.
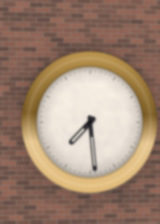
7,29
